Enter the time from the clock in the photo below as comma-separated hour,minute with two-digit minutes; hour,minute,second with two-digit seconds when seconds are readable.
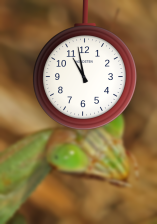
10,58
